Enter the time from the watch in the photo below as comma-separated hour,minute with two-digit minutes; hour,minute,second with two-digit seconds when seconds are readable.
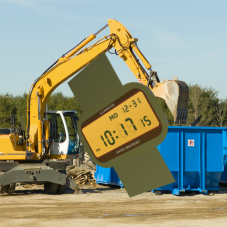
10,17,15
